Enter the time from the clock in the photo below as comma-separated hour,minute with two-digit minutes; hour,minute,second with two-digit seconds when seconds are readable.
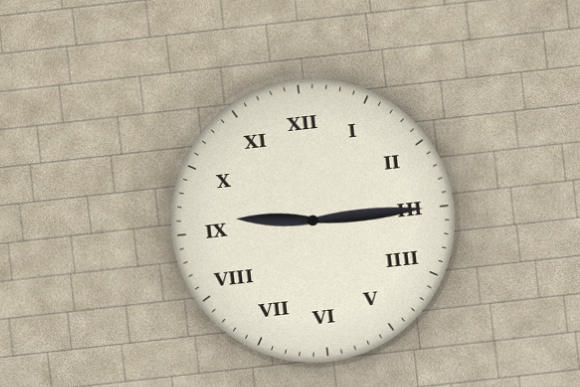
9,15
